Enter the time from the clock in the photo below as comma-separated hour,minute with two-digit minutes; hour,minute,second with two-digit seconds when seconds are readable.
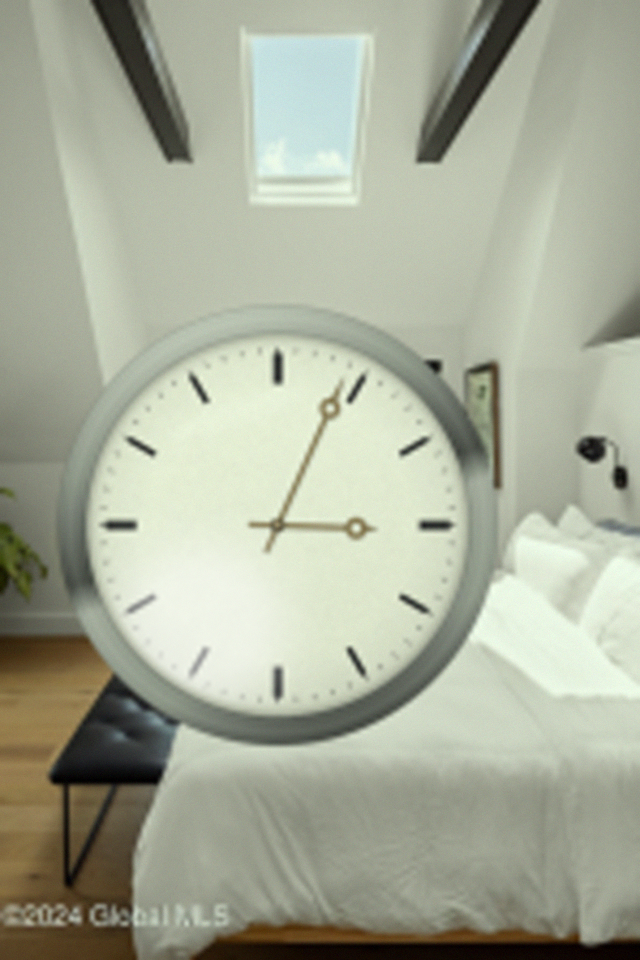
3,04
